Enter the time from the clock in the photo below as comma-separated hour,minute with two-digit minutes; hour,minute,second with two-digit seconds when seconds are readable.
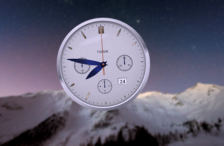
7,47
